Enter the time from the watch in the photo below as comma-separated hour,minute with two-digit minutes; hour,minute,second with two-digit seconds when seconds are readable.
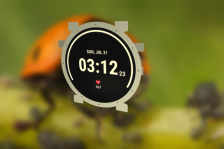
3,12
